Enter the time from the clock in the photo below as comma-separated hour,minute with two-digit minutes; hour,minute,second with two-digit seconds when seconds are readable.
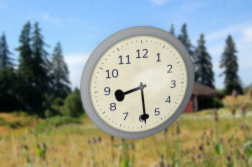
8,29
